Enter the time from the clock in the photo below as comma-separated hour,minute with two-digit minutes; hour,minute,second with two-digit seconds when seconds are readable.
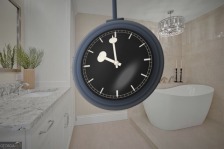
9,59
